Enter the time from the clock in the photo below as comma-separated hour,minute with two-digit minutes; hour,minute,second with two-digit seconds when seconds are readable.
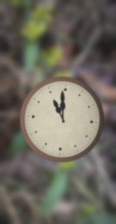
10,59
